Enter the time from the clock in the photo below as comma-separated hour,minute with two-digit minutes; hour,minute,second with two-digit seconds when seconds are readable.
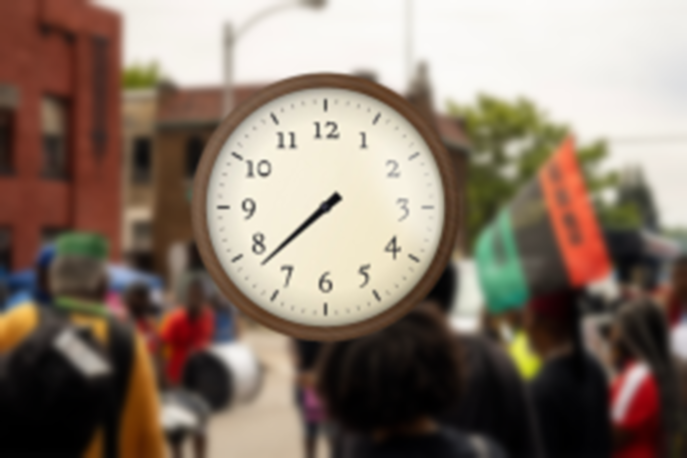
7,38
